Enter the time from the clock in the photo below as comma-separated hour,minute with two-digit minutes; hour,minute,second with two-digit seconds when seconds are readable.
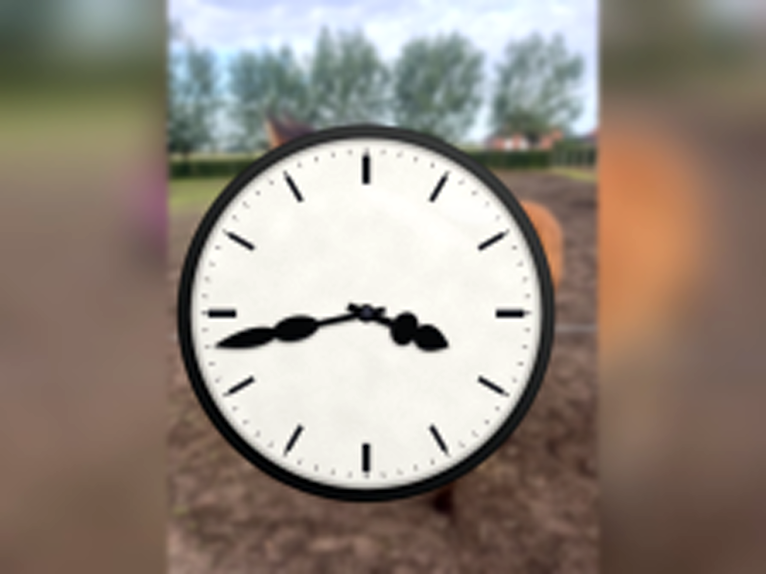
3,43
